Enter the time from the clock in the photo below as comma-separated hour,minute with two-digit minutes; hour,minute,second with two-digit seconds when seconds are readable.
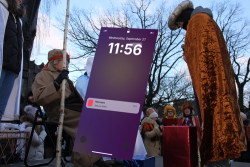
11,56
